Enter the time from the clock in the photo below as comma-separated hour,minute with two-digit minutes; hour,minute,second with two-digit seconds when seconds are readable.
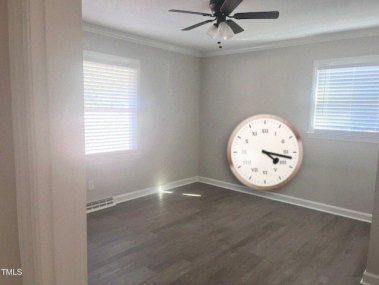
4,17
